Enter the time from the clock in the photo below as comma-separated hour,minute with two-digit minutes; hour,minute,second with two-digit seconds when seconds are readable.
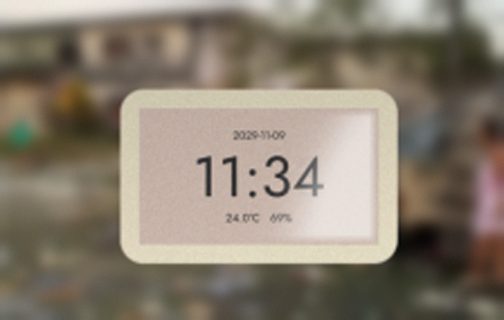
11,34
